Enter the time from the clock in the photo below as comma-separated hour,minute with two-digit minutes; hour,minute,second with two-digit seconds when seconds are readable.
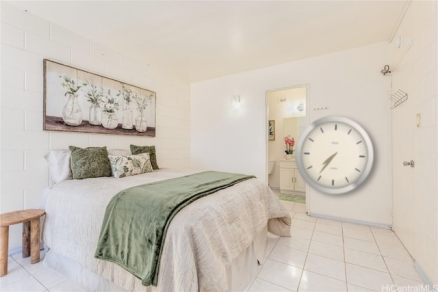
7,36
